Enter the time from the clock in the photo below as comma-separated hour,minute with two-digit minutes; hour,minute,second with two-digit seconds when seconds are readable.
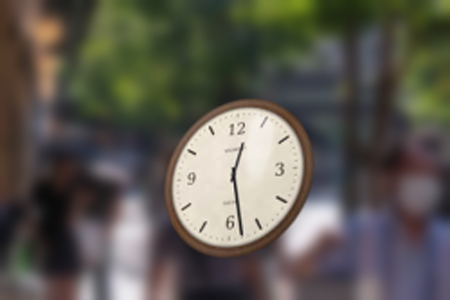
12,28
